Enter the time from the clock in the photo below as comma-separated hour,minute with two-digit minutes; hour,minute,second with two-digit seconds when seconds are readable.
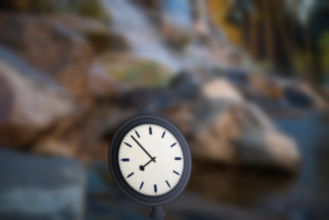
7,53
